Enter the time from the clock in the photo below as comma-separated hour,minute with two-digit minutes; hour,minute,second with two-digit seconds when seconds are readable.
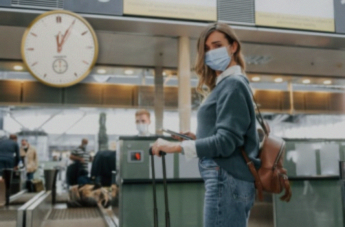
12,05
